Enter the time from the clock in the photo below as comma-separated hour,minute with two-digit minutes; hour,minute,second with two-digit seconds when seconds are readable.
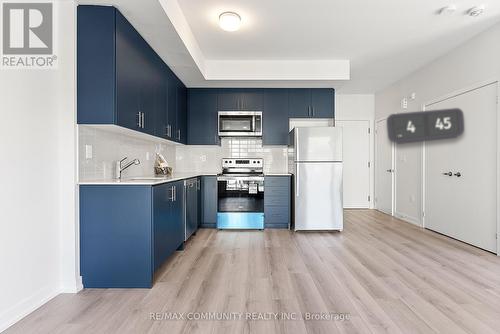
4,45
